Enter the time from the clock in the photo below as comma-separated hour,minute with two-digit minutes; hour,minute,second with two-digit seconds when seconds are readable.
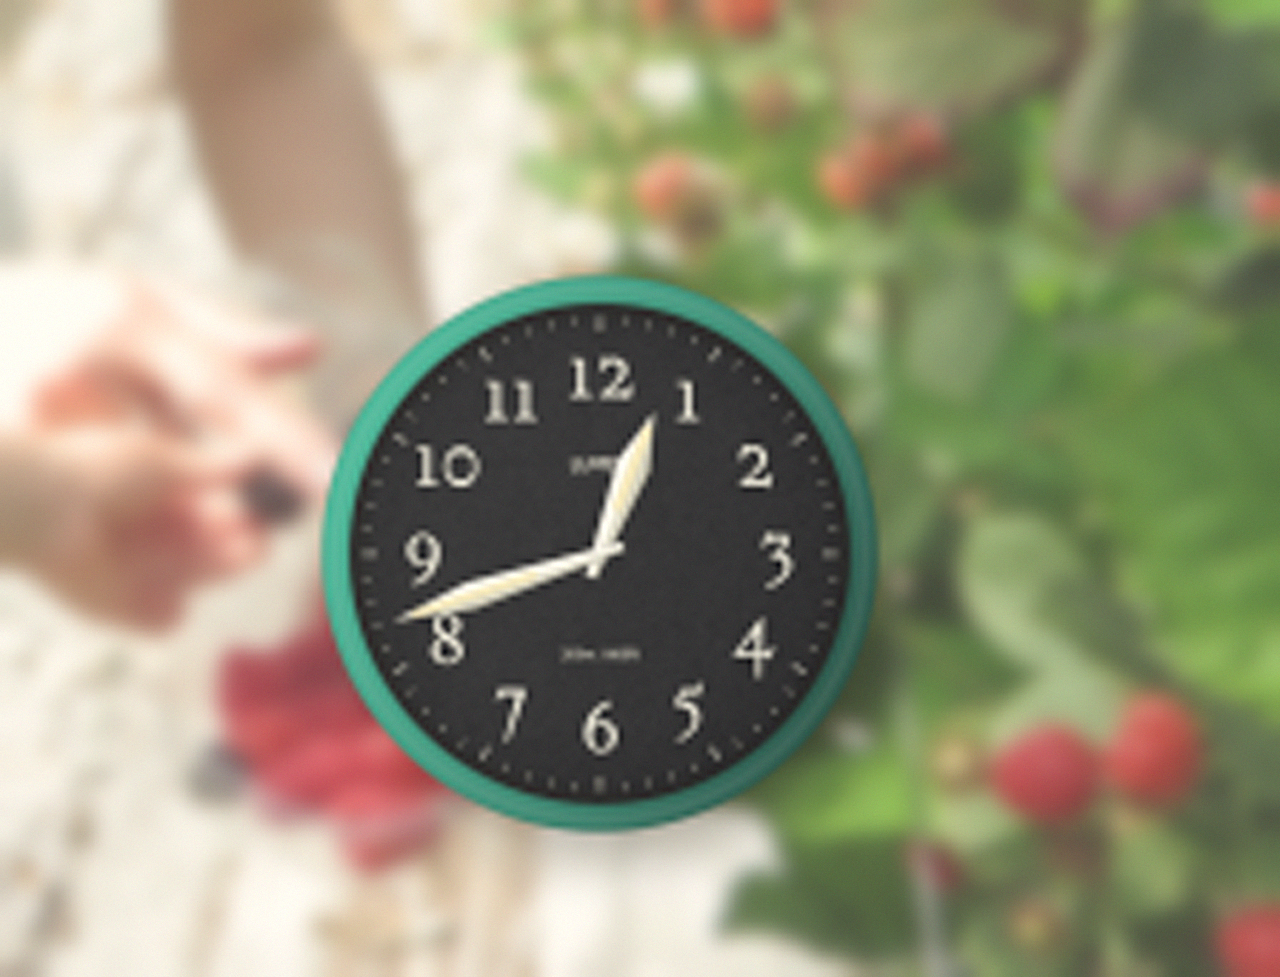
12,42
